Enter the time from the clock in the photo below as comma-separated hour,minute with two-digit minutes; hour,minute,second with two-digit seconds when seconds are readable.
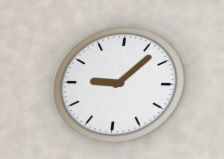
9,07
